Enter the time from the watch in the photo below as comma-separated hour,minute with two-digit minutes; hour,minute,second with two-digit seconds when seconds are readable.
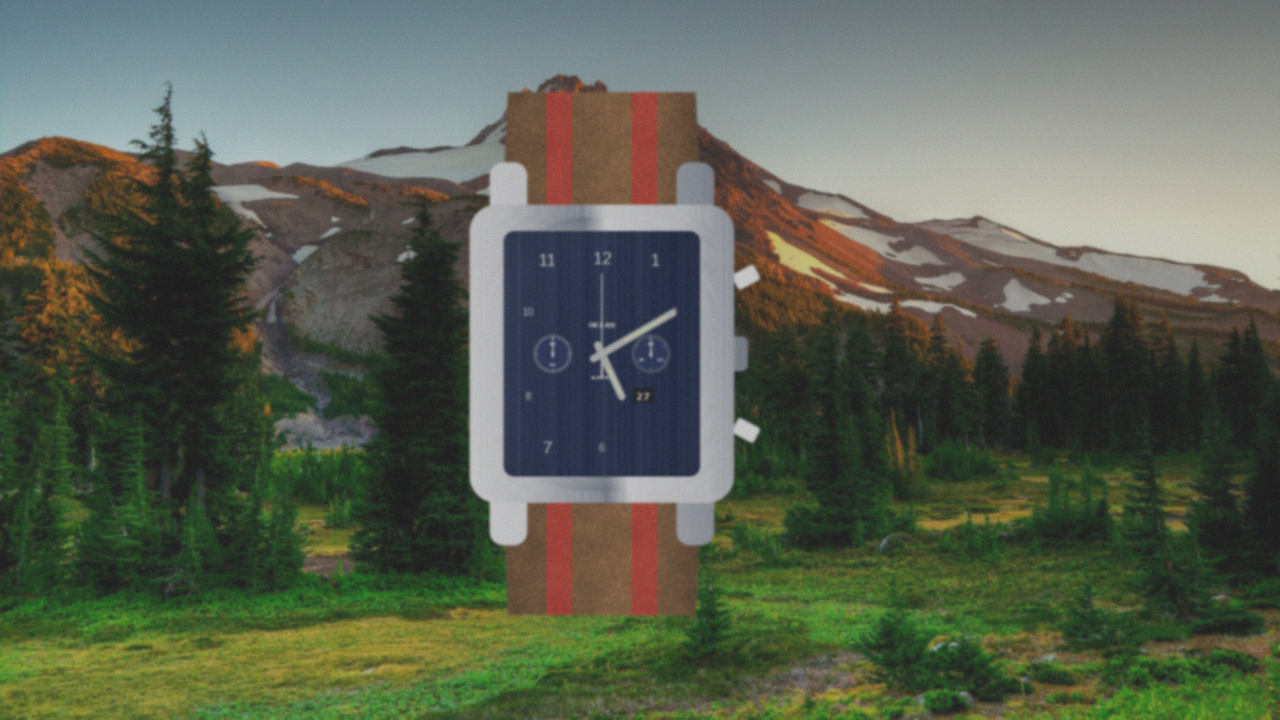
5,10
